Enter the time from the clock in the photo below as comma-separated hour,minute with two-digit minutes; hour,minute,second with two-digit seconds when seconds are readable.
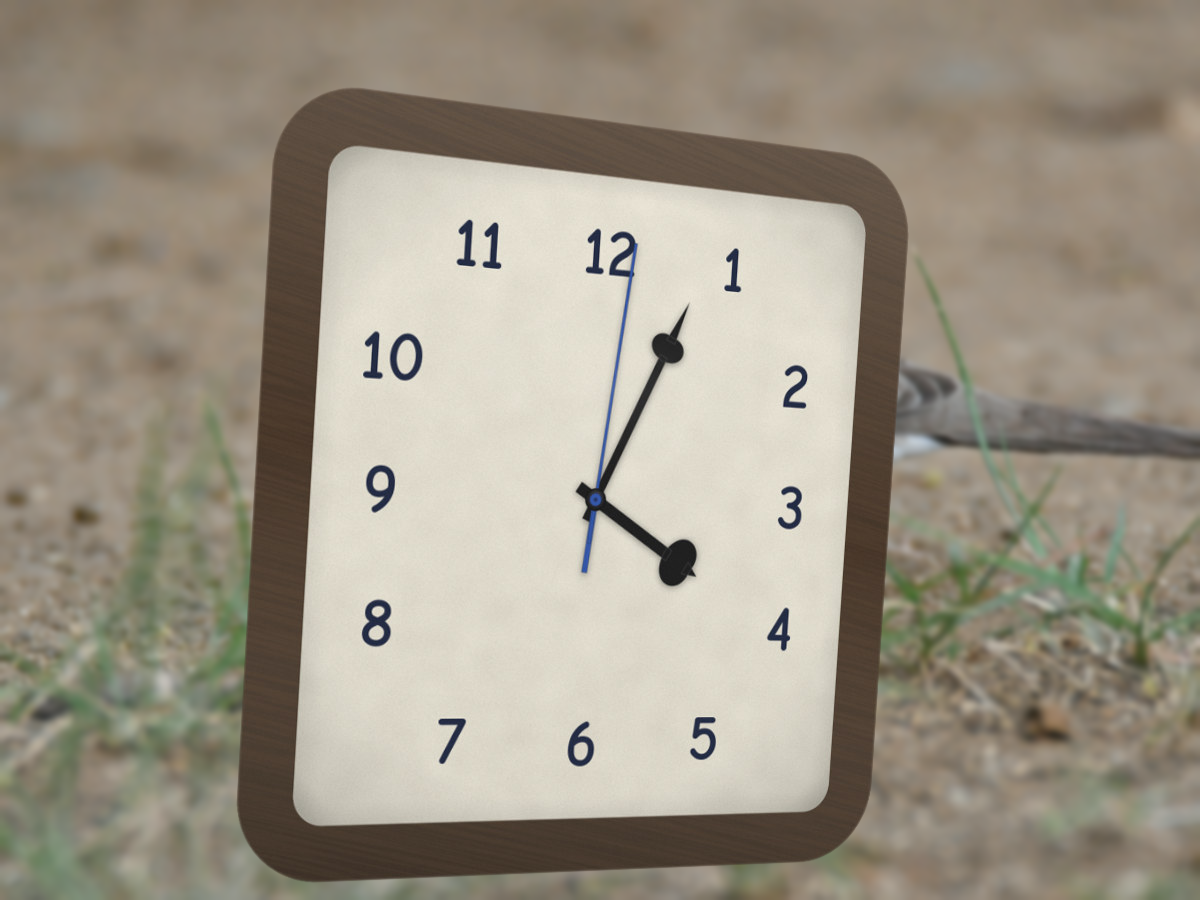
4,04,01
